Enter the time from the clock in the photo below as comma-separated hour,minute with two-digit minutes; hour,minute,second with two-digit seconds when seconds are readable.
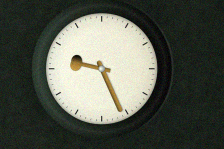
9,26
